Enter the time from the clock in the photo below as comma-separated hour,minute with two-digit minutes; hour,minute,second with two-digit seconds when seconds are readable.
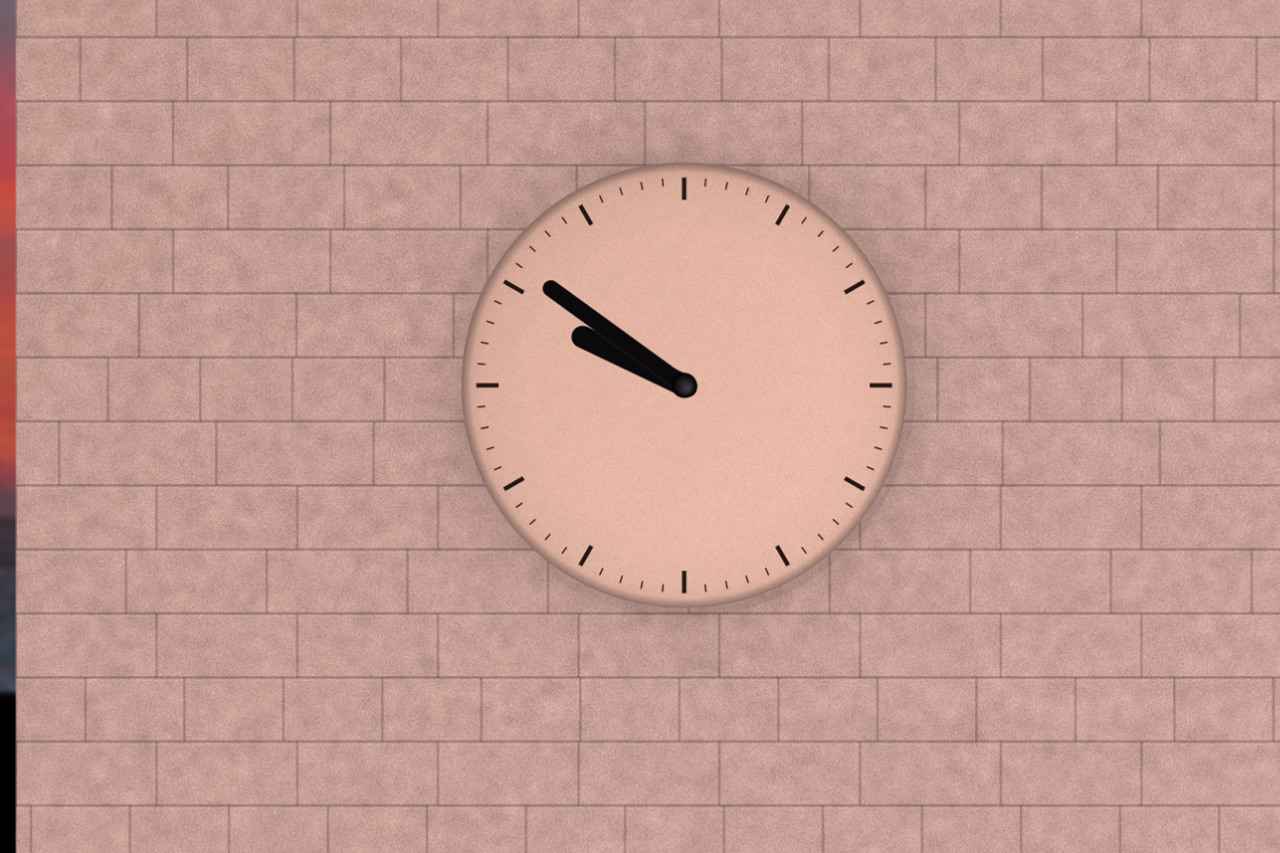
9,51
